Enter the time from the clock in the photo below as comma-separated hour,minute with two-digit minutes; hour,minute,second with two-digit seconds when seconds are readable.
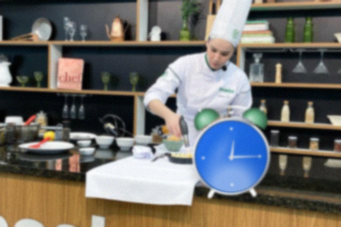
12,15
